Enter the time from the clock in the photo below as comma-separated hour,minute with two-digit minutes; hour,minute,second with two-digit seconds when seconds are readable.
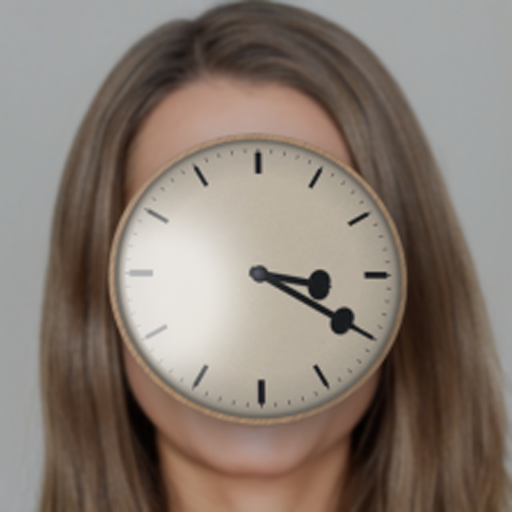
3,20
